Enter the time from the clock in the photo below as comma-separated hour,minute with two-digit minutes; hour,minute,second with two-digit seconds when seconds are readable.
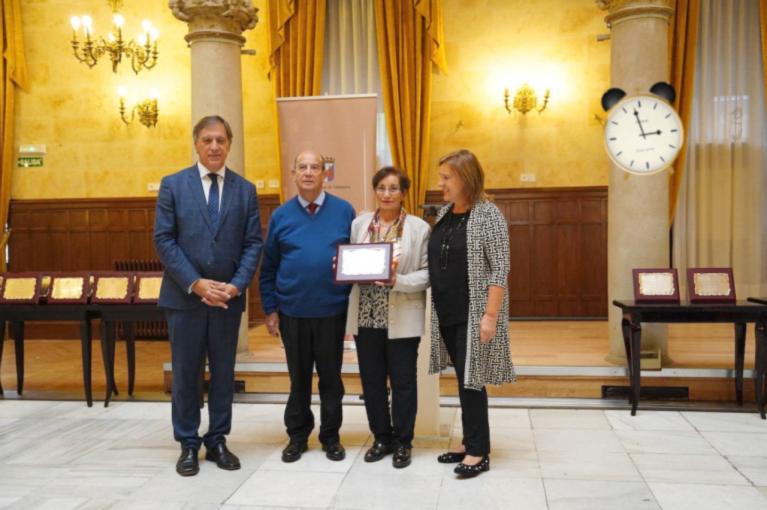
2,58
